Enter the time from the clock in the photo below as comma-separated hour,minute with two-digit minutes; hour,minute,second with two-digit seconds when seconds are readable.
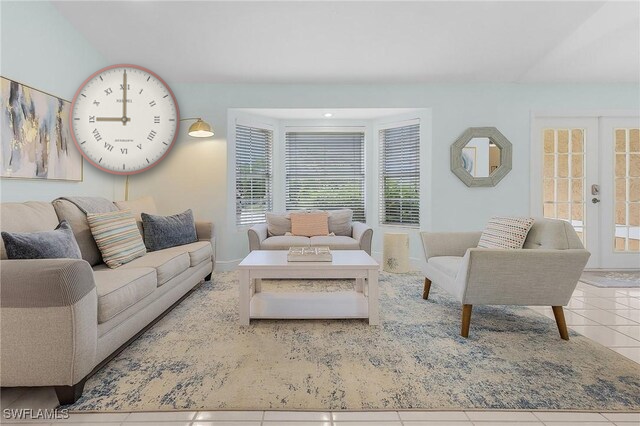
9,00
